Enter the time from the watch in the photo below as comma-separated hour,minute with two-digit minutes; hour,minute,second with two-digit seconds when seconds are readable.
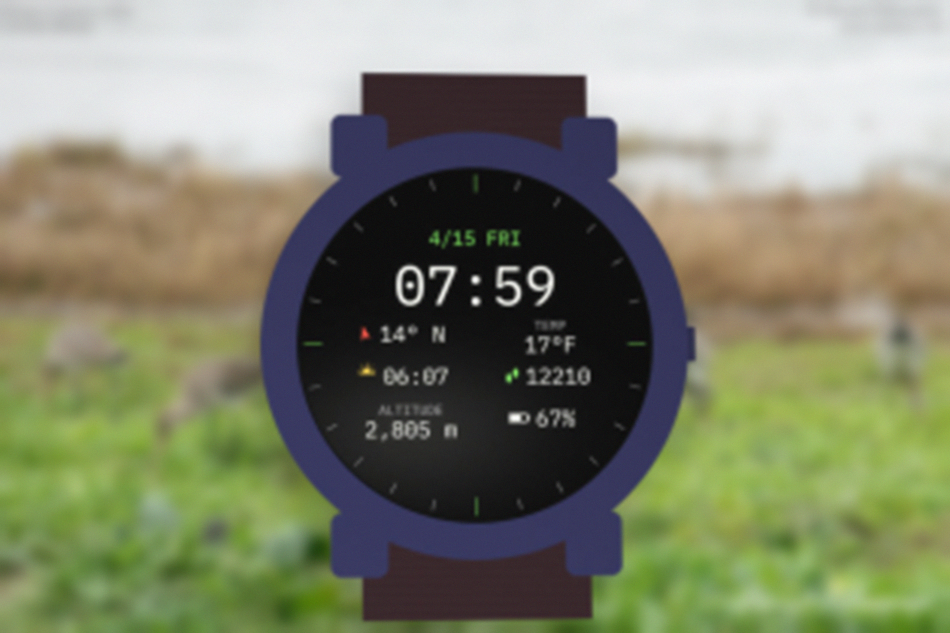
7,59
